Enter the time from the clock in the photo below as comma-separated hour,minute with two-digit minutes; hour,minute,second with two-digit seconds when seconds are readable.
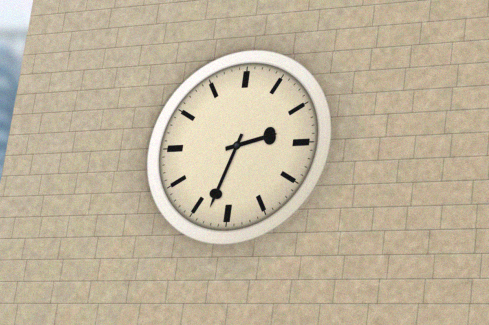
2,33
